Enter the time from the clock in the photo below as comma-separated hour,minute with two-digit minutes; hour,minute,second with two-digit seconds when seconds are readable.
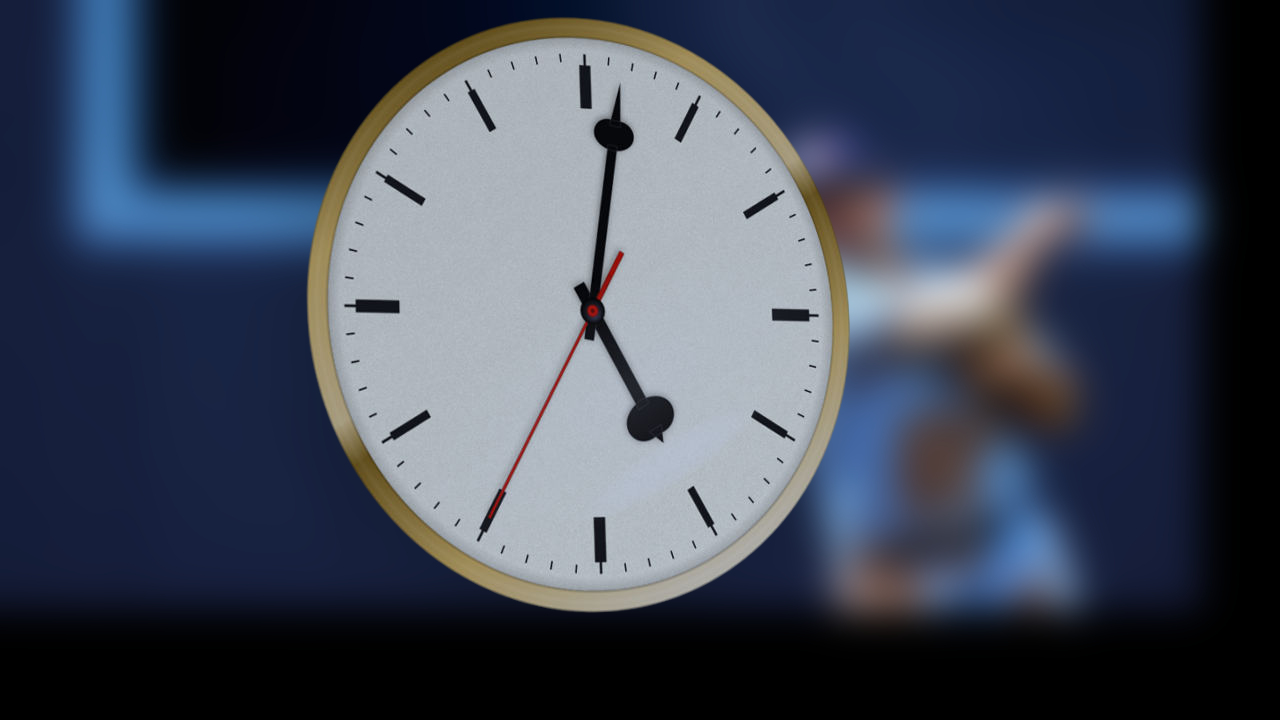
5,01,35
